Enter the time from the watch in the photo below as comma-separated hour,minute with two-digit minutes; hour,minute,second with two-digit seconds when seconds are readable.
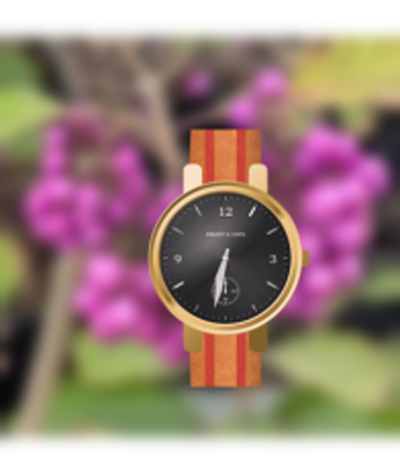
6,32
